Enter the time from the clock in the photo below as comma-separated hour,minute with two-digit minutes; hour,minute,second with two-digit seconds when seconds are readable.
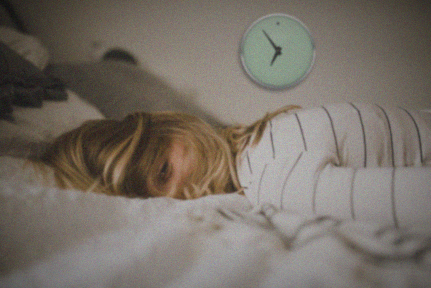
6,54
